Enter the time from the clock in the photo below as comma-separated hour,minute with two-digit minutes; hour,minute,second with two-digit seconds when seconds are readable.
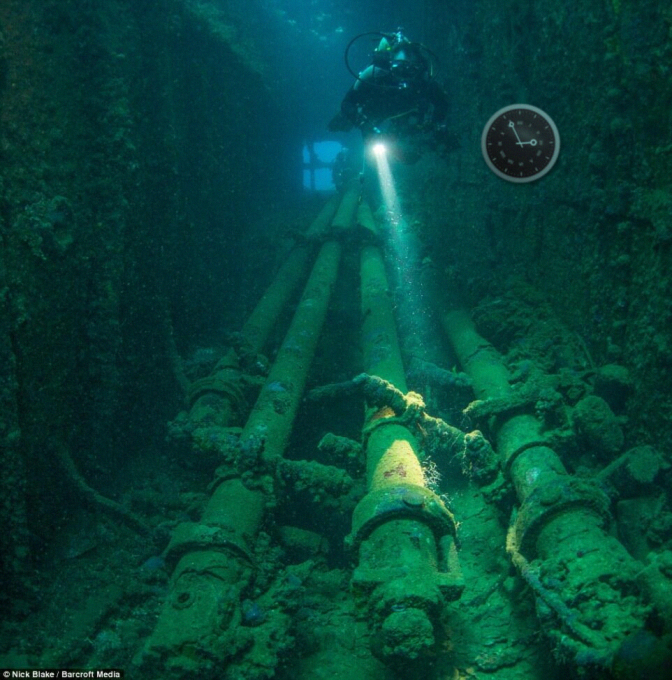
2,56
